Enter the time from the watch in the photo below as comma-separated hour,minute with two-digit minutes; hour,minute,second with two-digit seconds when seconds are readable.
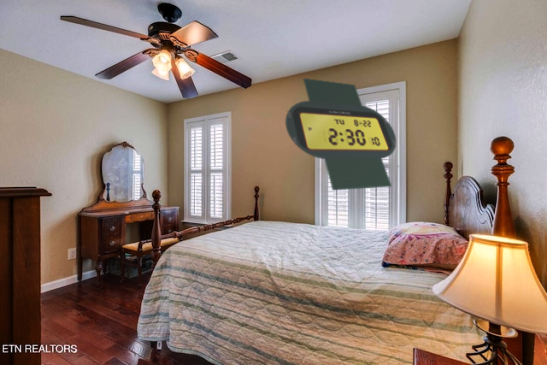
2,30,10
